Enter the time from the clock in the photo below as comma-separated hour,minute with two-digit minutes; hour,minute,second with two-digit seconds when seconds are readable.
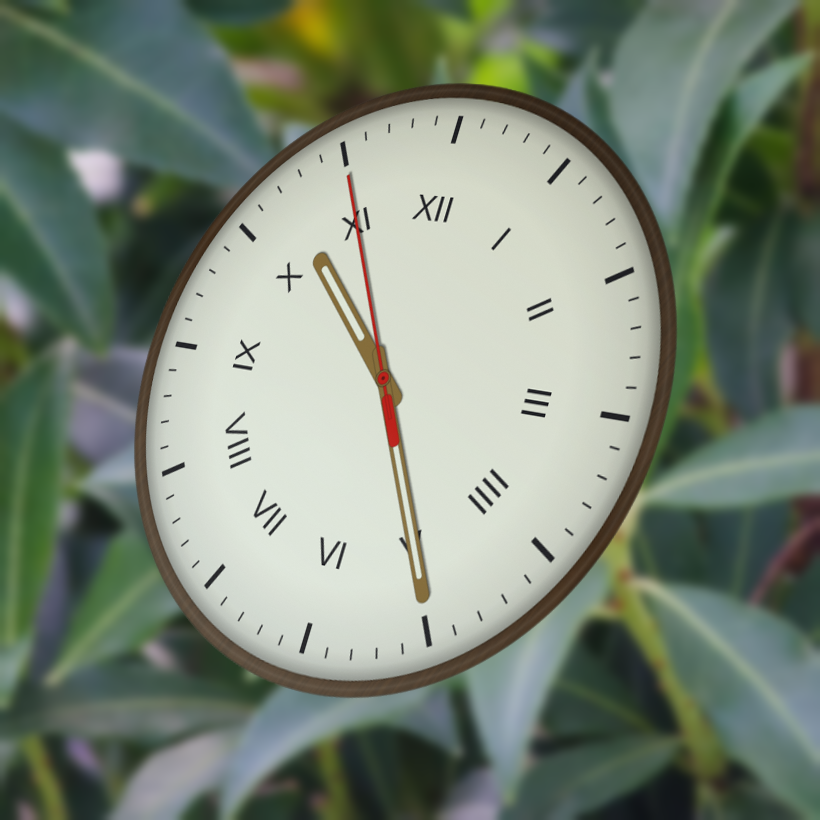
10,24,55
